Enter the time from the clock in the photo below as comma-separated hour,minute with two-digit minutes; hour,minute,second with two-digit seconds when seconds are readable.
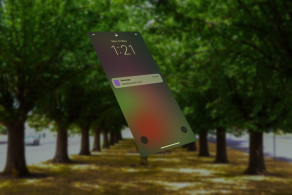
1,21
